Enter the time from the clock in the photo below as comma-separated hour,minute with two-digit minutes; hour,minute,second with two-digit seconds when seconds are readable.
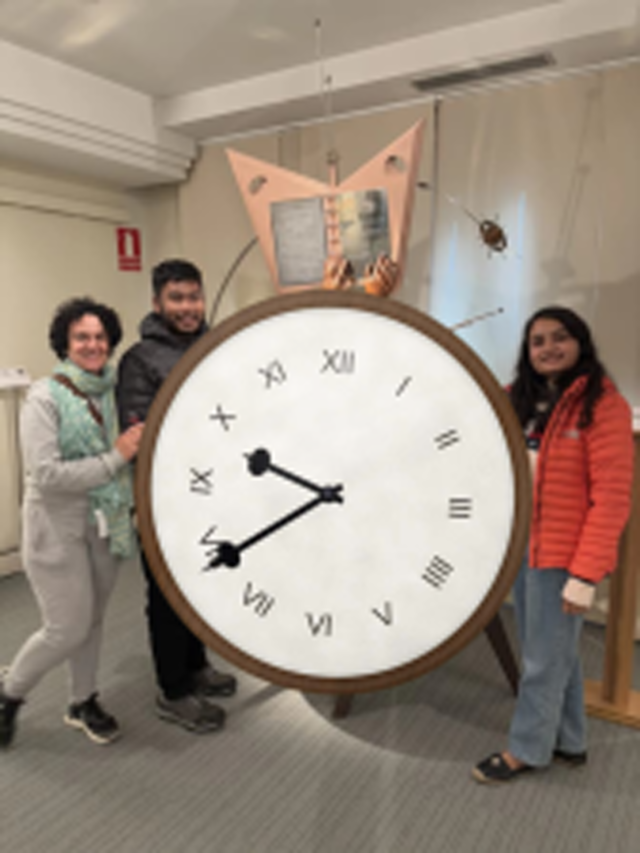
9,39
